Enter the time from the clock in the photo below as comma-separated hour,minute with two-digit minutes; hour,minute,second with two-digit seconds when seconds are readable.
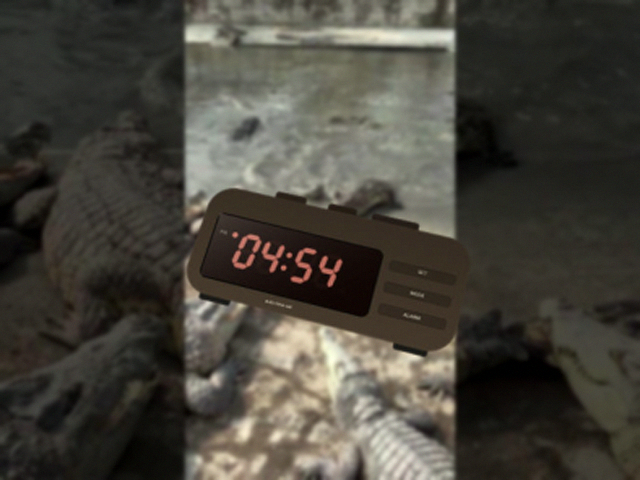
4,54
